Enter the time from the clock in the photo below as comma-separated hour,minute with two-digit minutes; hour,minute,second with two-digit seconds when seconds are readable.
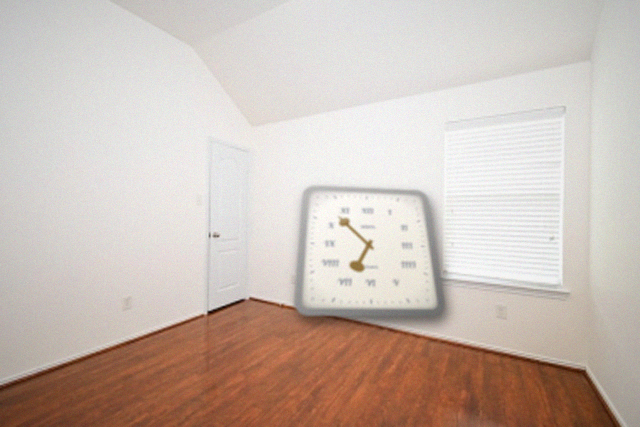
6,53
